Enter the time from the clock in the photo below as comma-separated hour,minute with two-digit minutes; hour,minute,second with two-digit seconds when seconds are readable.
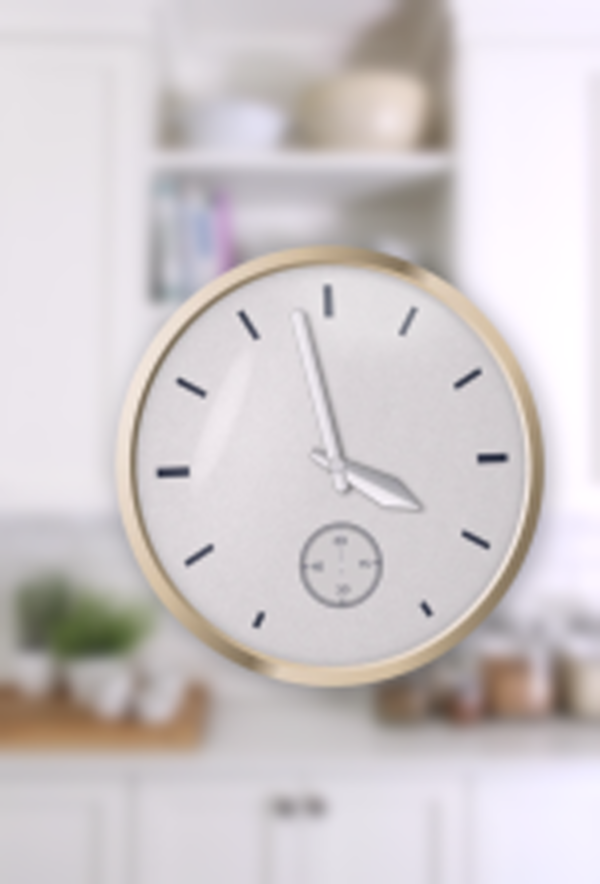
3,58
